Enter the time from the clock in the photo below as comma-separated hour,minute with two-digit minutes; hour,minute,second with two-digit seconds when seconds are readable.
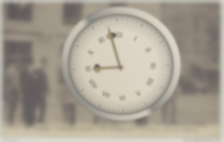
8,58
